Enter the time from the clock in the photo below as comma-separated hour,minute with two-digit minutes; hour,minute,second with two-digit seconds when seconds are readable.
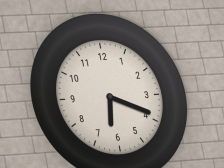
6,19
